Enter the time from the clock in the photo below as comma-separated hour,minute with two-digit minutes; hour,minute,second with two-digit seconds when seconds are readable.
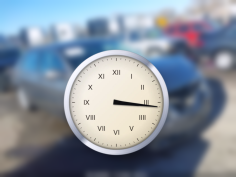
3,16
